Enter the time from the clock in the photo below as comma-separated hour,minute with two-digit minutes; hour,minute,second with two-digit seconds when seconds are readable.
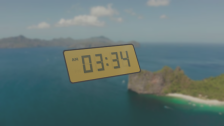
3,34
